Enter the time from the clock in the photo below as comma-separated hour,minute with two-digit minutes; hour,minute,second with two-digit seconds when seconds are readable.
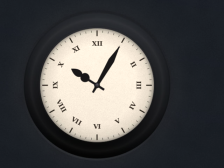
10,05
